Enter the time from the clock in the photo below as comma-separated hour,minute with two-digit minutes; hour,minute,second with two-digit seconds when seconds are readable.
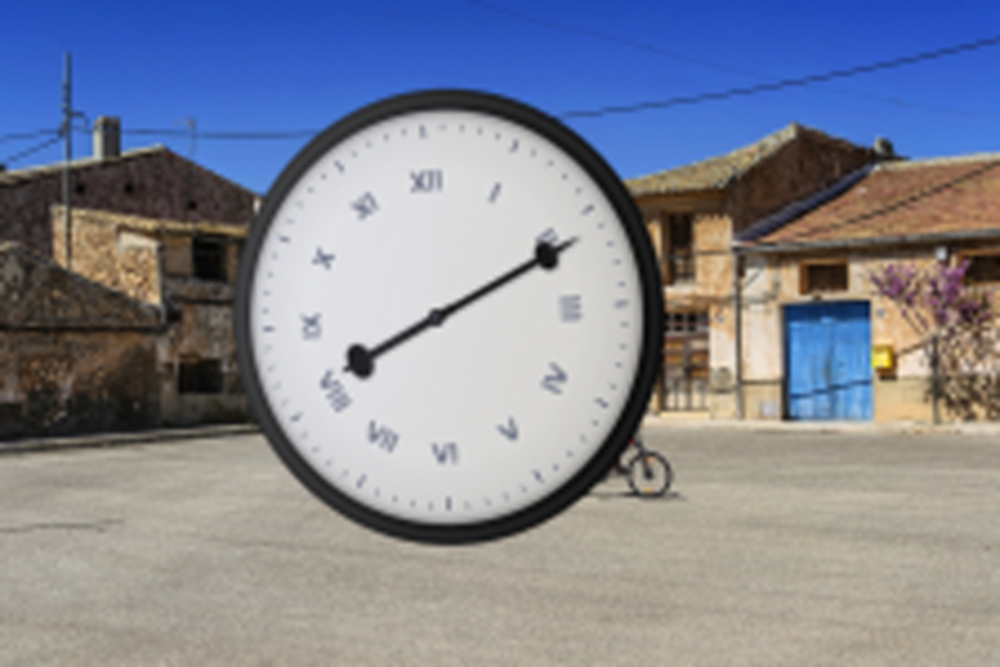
8,11
